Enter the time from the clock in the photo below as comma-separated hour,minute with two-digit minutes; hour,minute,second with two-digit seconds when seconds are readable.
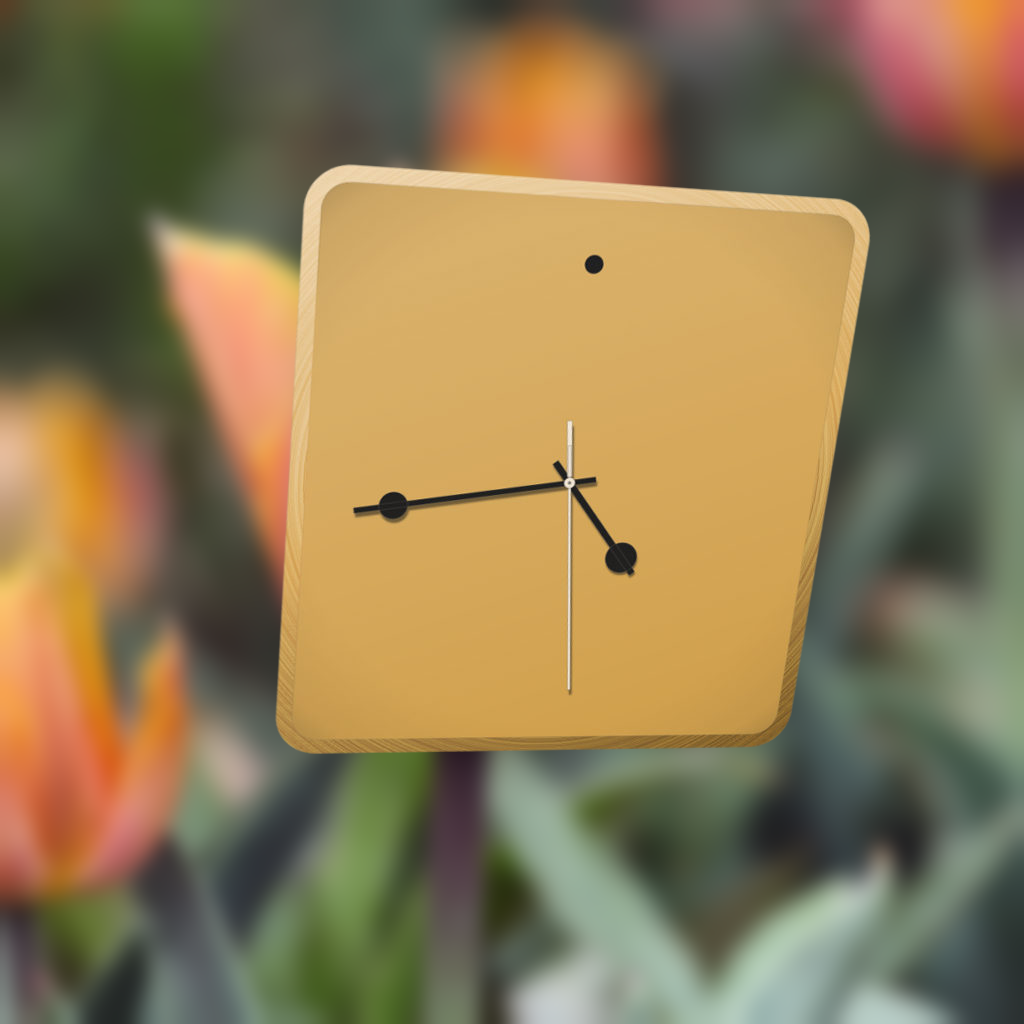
4,43,29
